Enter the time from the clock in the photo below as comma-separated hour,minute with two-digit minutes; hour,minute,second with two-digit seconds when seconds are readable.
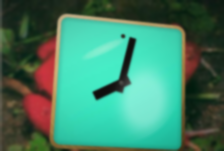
8,02
